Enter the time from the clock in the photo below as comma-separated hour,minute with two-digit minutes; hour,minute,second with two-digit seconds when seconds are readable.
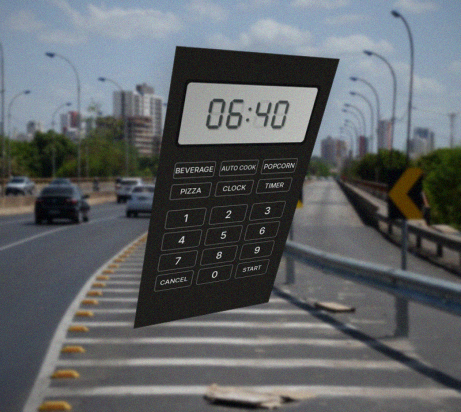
6,40
